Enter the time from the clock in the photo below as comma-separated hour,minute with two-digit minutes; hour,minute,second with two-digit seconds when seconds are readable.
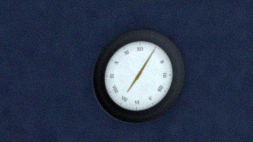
7,05
